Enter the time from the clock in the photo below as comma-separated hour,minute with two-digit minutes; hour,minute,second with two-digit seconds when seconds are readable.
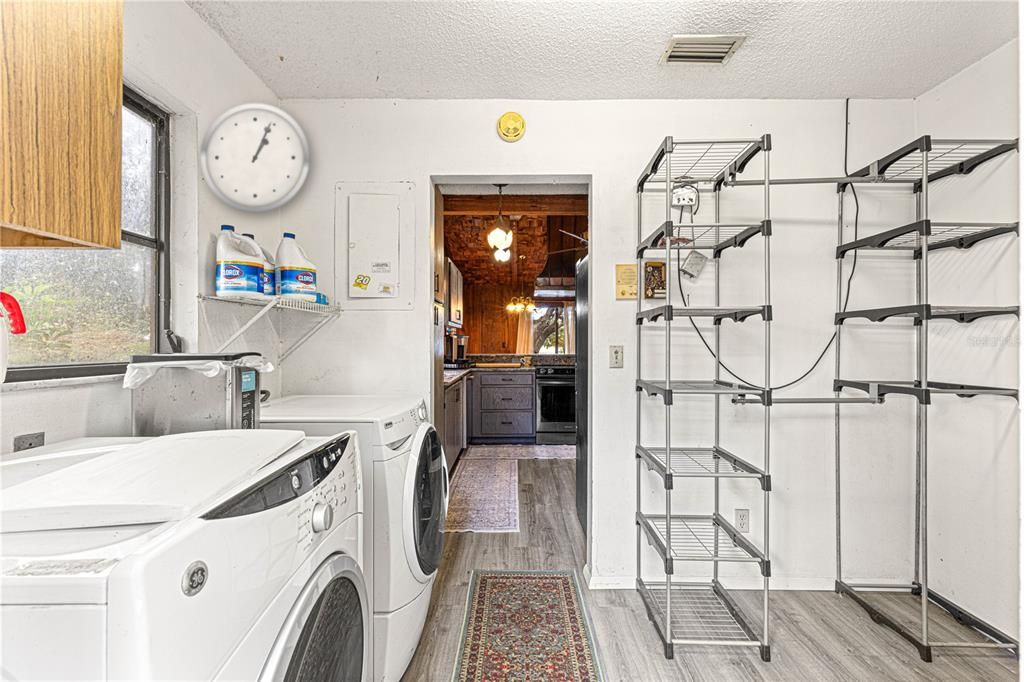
1,04
